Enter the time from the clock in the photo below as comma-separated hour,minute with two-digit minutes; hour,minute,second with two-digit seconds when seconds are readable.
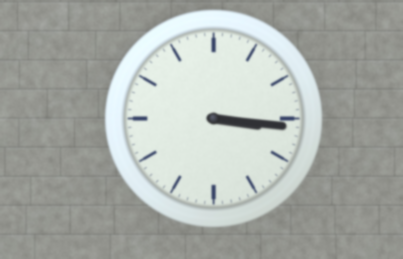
3,16
